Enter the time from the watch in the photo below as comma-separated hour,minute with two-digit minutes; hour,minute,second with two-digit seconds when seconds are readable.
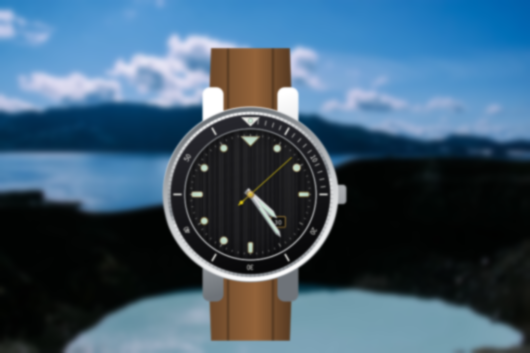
4,24,08
